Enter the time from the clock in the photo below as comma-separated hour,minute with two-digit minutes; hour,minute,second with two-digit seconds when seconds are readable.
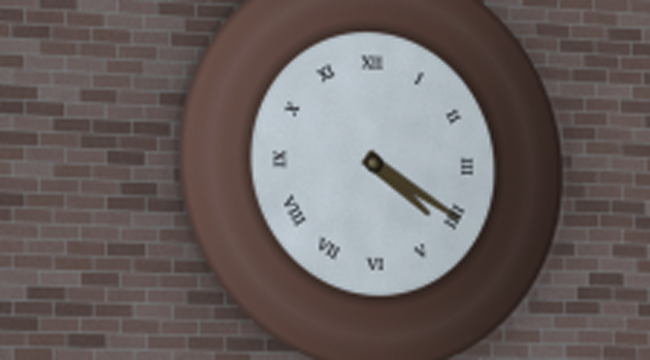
4,20
